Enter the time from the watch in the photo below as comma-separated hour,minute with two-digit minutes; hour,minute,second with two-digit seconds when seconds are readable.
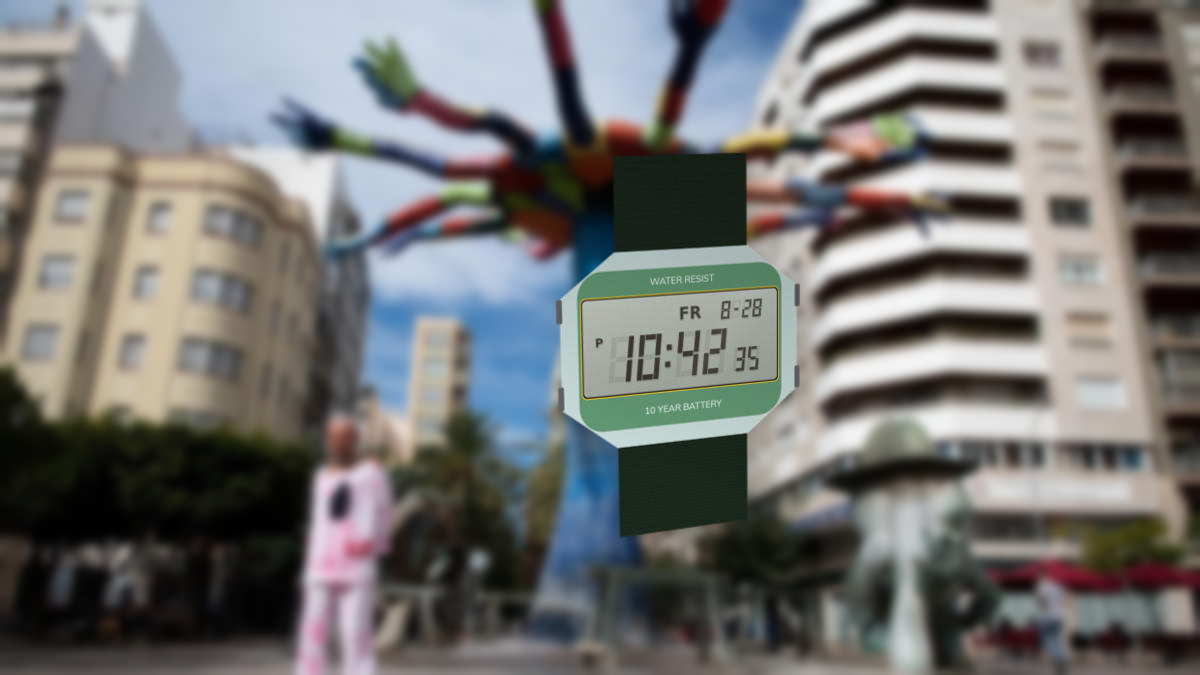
10,42,35
